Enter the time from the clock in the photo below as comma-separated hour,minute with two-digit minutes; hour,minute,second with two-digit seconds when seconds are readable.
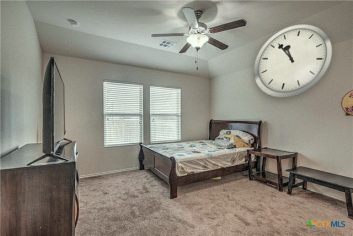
10,52
